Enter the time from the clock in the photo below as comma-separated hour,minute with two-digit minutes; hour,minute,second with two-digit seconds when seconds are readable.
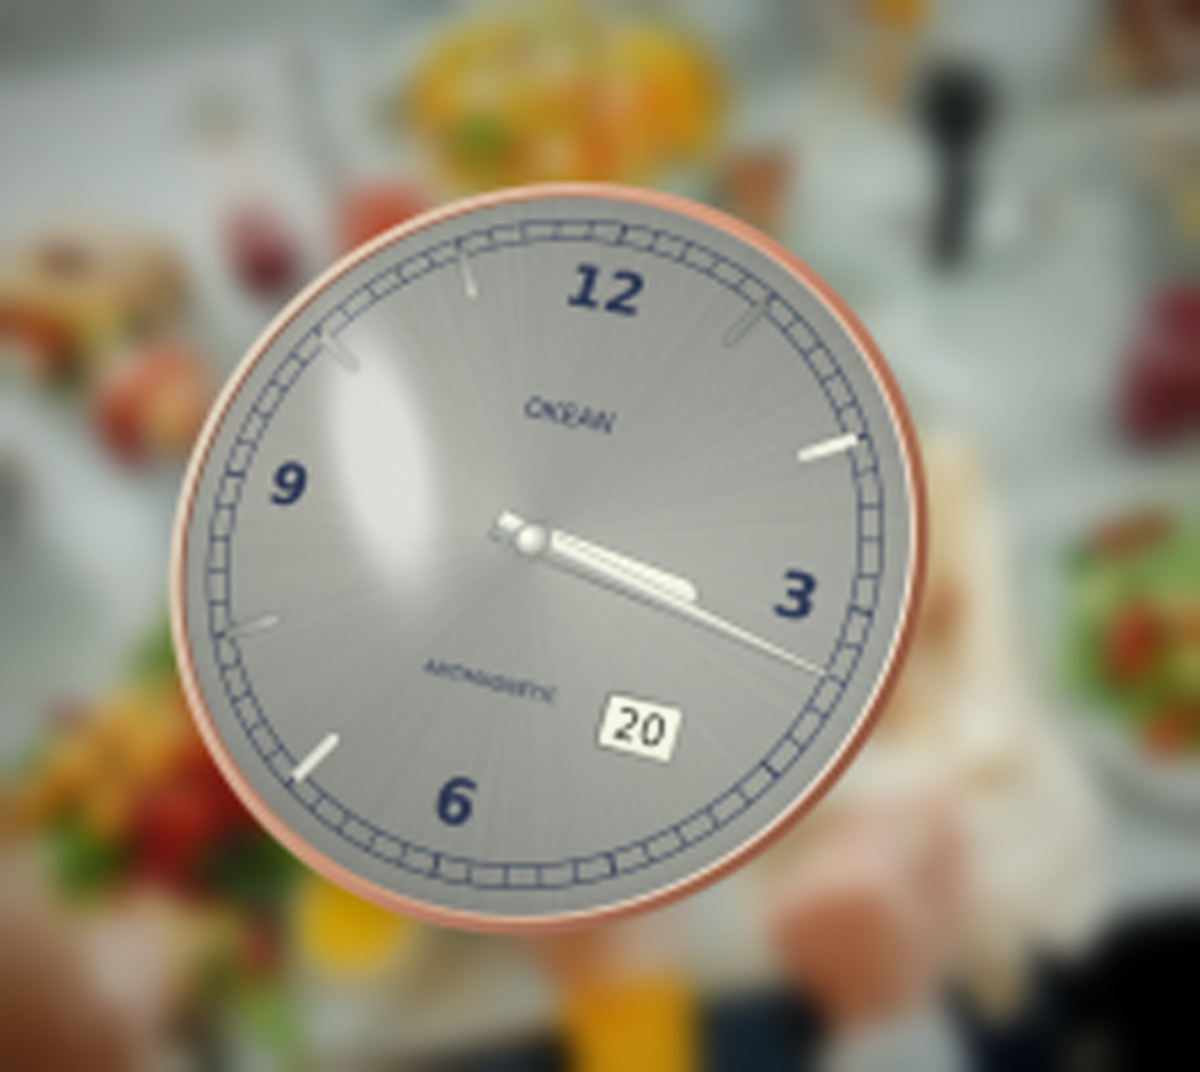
3,17
